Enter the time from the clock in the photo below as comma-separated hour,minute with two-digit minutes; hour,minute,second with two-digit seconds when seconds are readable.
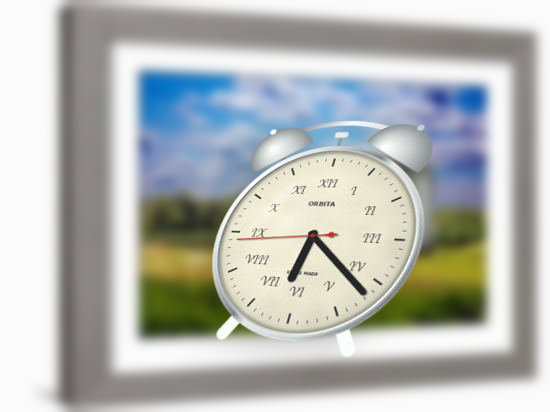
6,21,44
